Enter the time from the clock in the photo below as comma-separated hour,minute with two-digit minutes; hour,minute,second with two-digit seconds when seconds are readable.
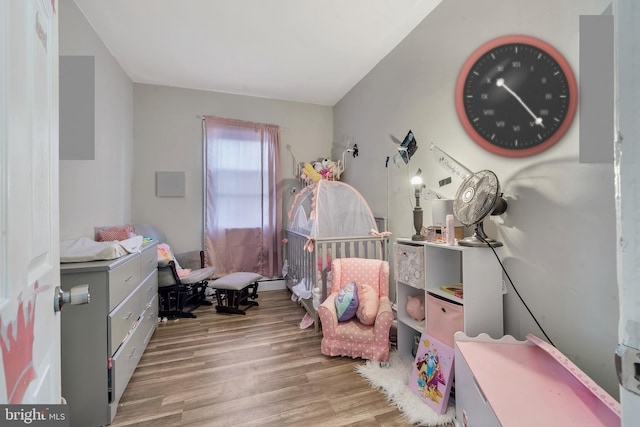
10,23
